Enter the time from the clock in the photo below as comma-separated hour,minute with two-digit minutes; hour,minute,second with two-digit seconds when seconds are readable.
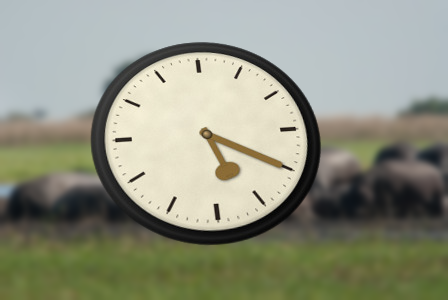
5,20
